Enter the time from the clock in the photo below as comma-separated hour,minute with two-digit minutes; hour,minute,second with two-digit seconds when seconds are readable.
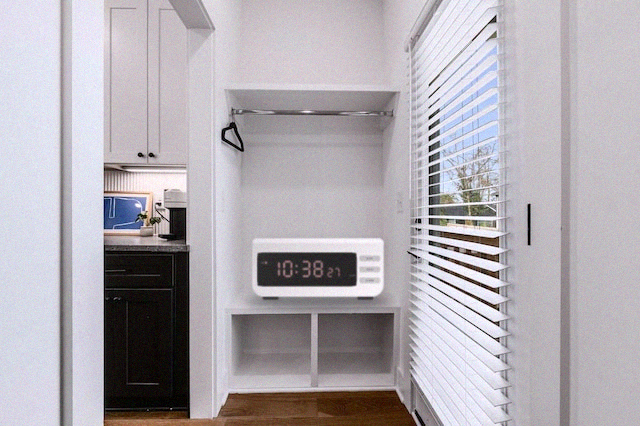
10,38,27
